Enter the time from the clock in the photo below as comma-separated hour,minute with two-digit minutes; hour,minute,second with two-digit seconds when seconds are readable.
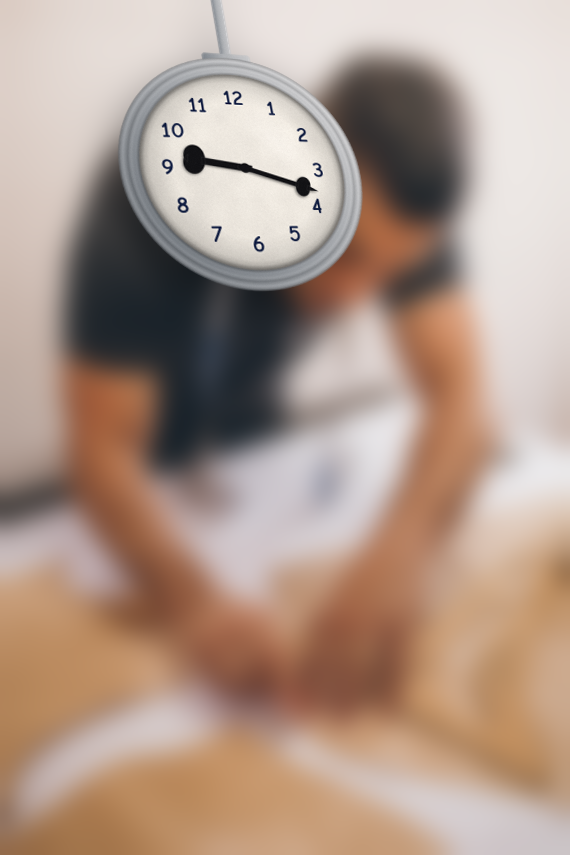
9,18
